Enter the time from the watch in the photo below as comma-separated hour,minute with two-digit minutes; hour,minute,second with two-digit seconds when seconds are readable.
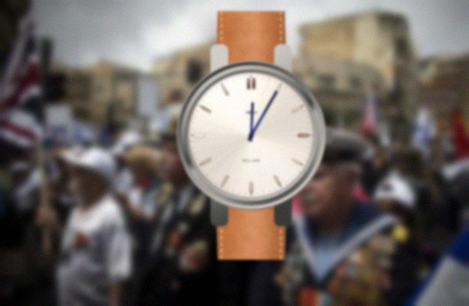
12,05
